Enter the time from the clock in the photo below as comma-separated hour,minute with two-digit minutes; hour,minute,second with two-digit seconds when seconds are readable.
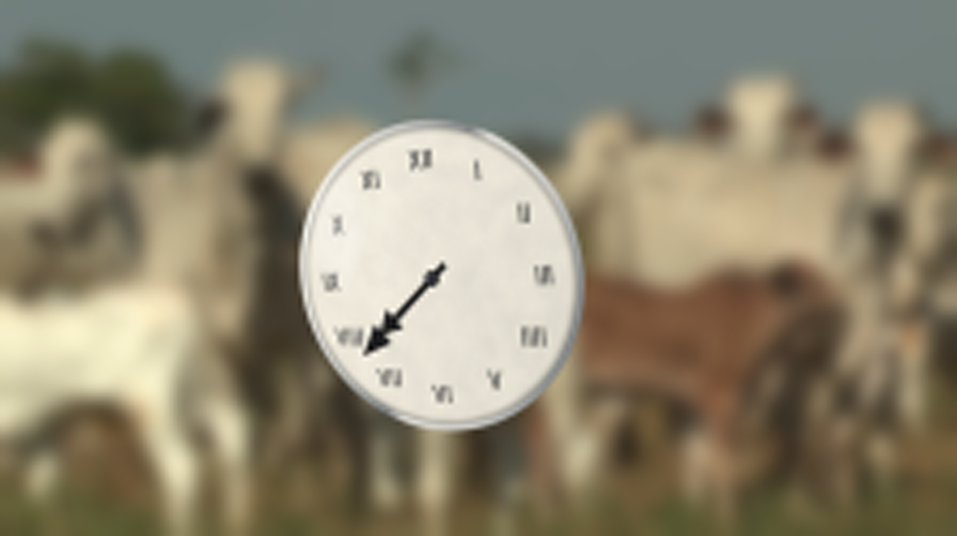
7,38
